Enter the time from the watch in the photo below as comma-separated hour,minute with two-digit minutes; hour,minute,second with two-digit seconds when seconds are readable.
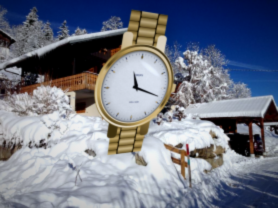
11,18
